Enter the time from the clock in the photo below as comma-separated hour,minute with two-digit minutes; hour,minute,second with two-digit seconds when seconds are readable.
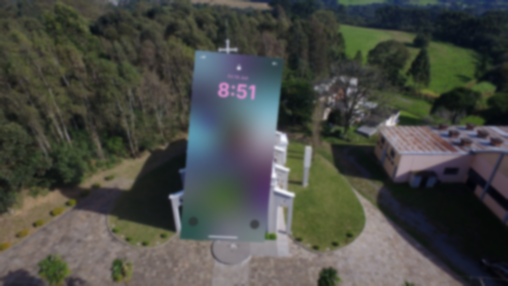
8,51
